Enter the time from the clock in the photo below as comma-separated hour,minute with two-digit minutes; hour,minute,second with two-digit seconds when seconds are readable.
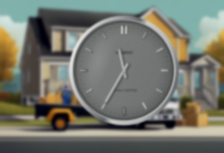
11,35
